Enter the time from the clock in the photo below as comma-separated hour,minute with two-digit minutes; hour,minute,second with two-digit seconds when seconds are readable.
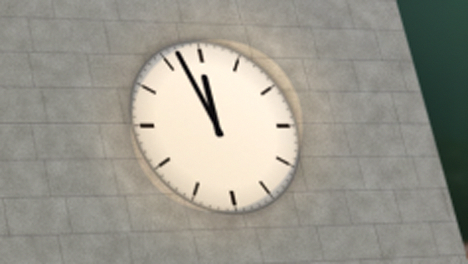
11,57
